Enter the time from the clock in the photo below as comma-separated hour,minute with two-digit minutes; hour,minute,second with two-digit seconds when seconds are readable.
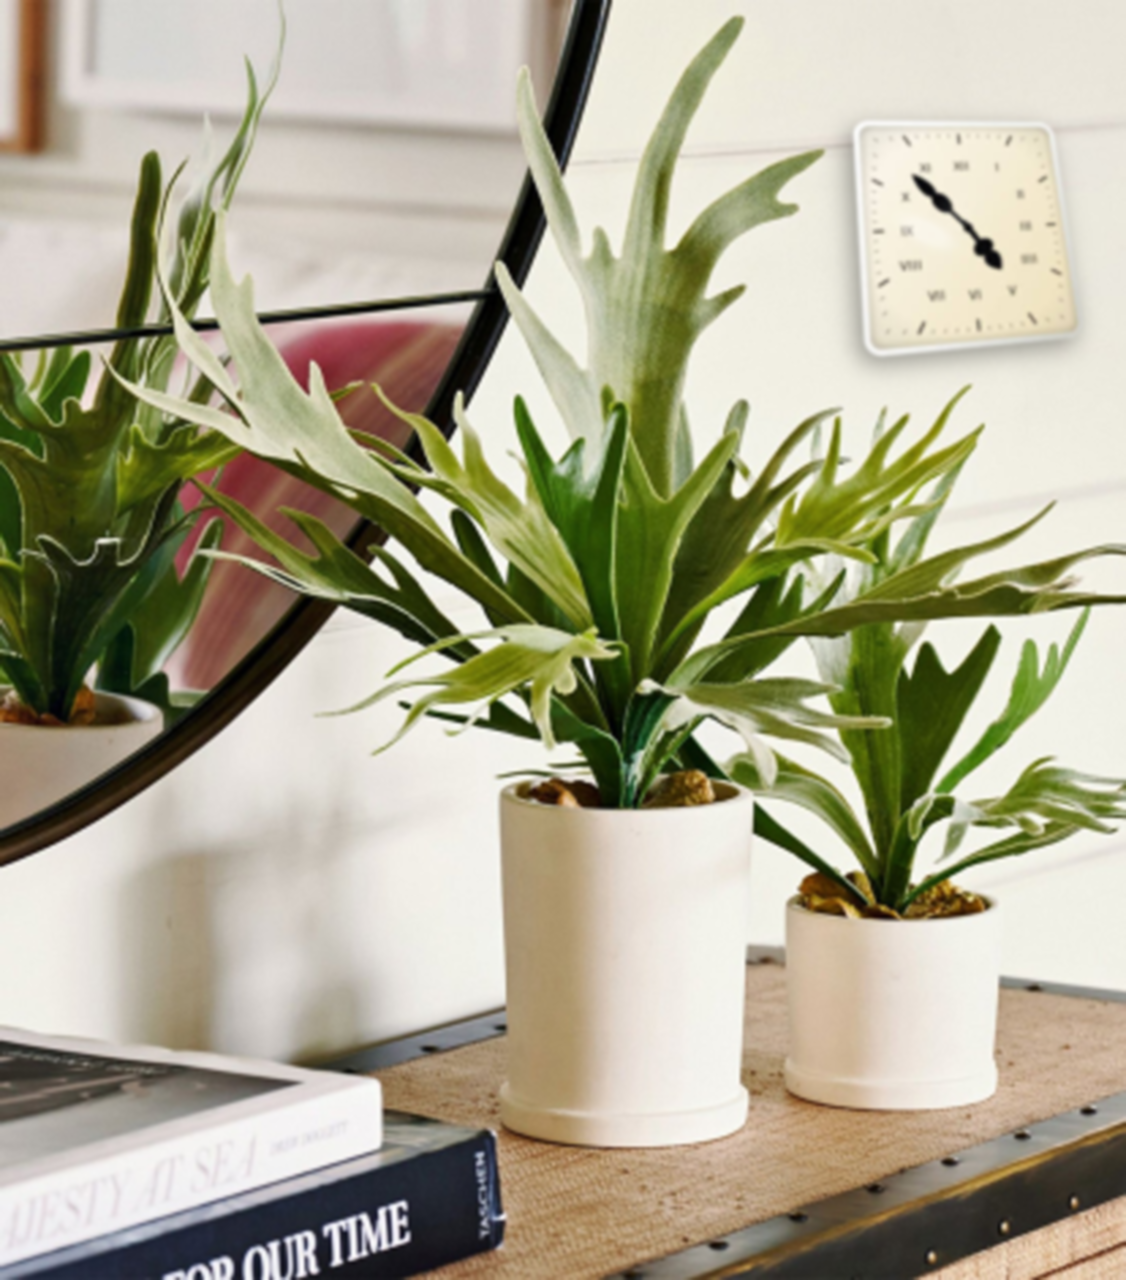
4,53
